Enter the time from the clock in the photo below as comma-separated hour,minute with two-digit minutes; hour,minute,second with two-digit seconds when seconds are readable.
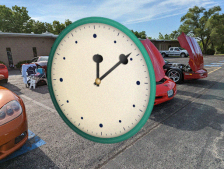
12,09
